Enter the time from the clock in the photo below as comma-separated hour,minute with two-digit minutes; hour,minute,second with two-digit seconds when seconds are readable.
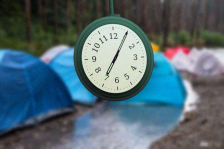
7,05
